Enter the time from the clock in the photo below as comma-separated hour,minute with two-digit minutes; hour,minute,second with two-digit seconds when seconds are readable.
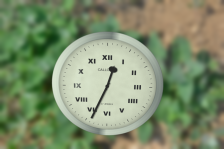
12,34
